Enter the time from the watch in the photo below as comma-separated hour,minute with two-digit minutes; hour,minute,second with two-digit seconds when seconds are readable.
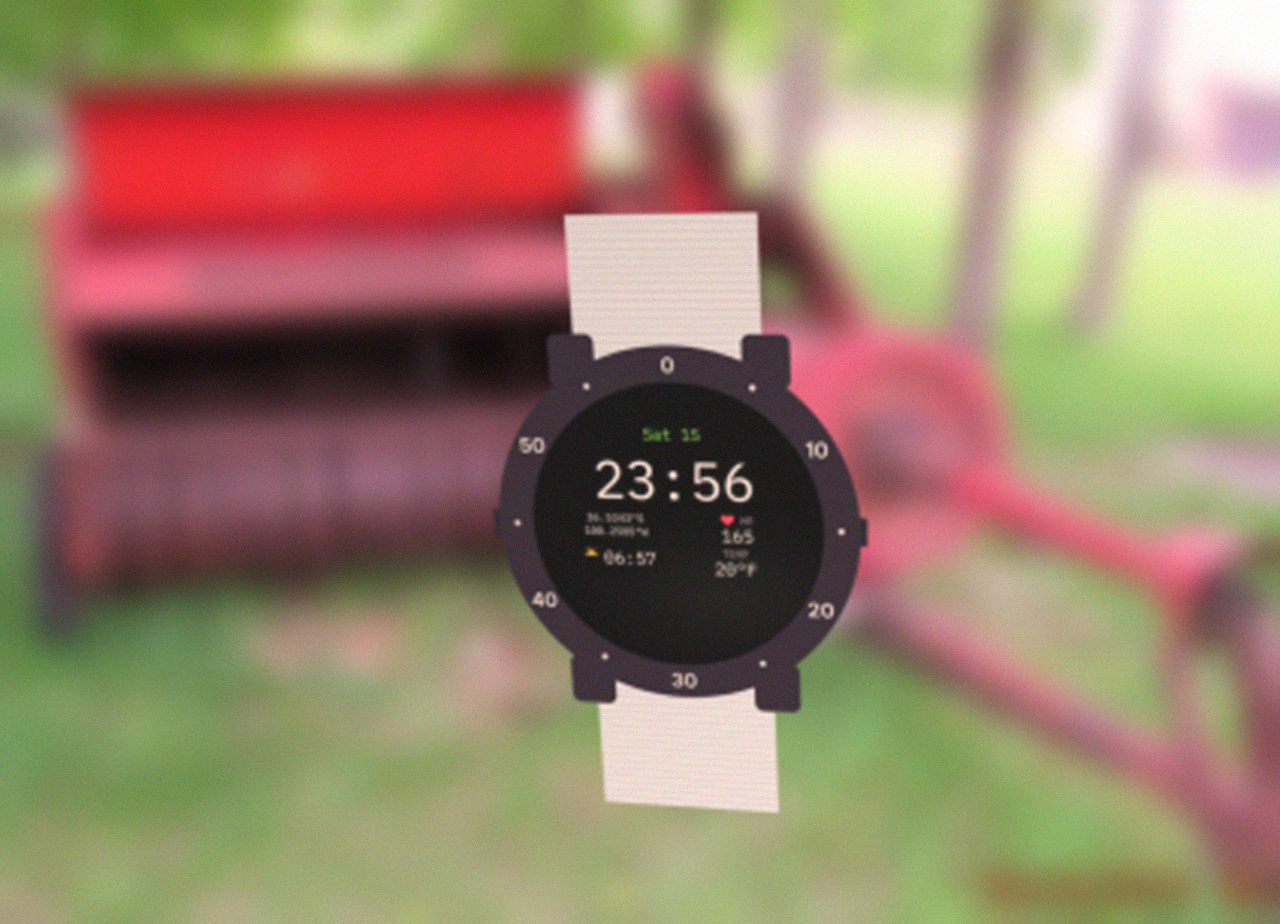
23,56
